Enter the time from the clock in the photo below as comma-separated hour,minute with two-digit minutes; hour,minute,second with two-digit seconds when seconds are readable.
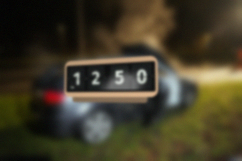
12,50
